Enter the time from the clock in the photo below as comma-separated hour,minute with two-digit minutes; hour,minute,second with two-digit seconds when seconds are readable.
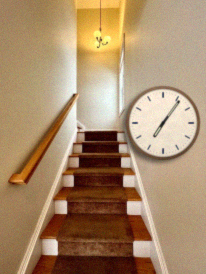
7,06
